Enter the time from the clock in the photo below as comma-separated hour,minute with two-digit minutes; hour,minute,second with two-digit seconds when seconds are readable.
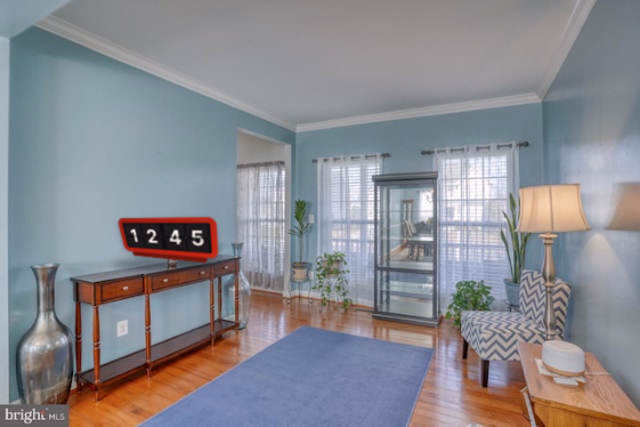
12,45
